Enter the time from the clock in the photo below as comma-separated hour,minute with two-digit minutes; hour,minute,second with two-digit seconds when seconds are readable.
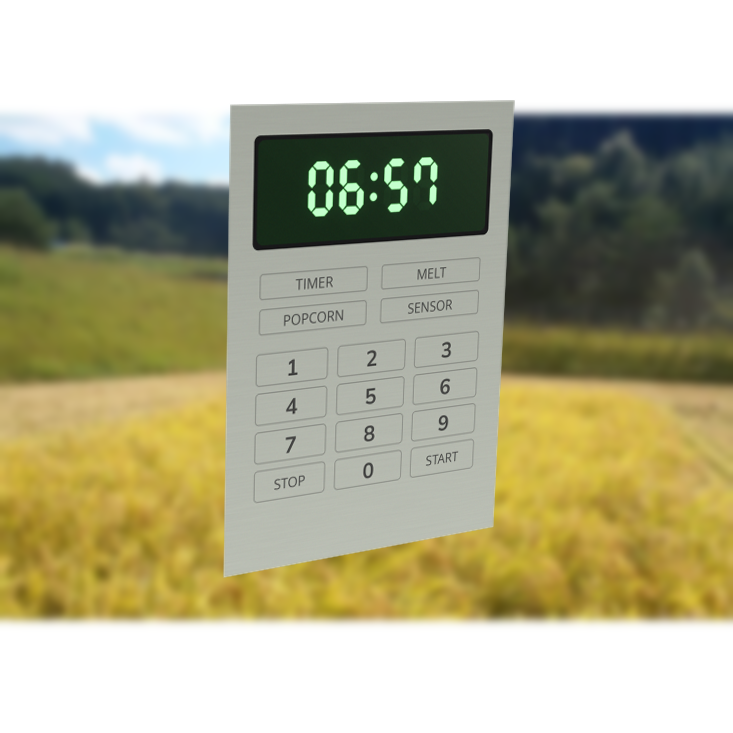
6,57
